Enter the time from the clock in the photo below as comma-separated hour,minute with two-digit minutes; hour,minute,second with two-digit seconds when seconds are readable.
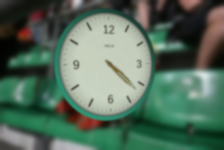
4,22
